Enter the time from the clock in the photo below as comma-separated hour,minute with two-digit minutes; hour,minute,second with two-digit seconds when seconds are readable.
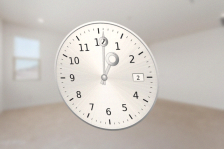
1,01
